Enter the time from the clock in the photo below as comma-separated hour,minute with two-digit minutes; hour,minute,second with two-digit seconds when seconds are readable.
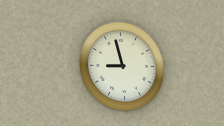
8,58
